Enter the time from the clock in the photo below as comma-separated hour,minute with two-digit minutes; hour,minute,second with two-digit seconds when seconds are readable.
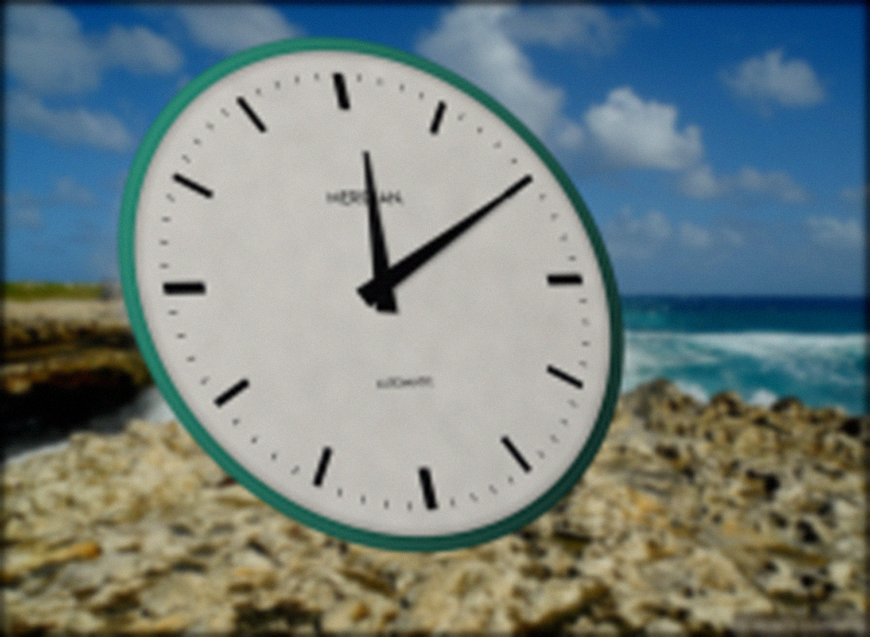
12,10
